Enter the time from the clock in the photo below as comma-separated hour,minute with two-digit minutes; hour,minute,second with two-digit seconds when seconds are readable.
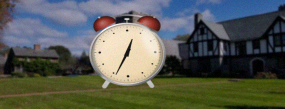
12,34
